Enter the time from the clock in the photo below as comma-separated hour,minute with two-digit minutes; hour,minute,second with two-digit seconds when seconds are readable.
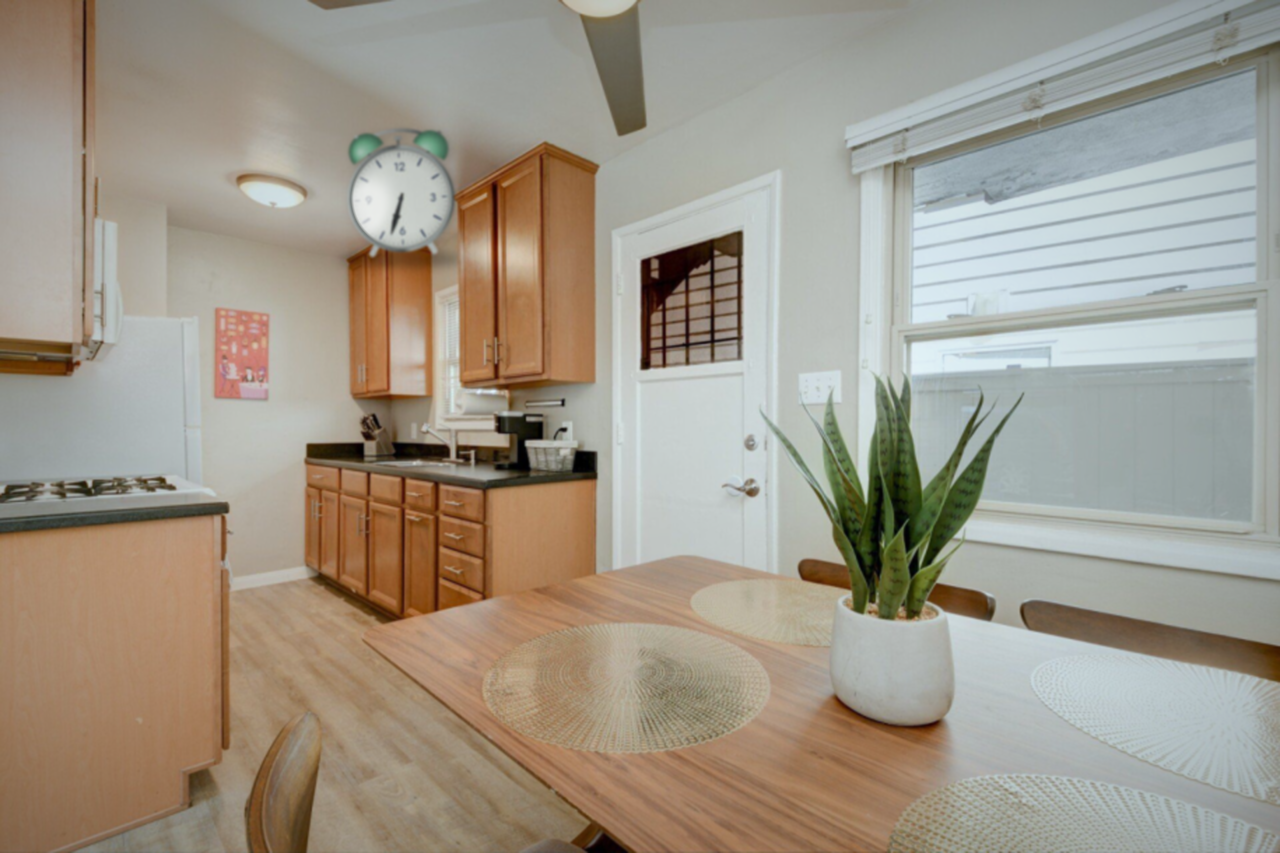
6,33
